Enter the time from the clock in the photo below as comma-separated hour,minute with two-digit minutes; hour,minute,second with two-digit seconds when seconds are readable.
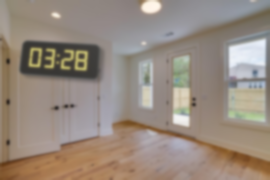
3,28
